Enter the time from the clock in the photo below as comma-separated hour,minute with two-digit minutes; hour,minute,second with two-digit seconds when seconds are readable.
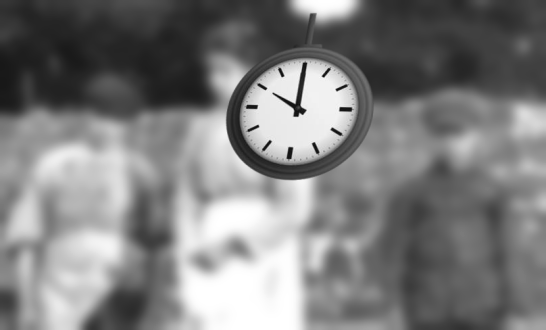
10,00
